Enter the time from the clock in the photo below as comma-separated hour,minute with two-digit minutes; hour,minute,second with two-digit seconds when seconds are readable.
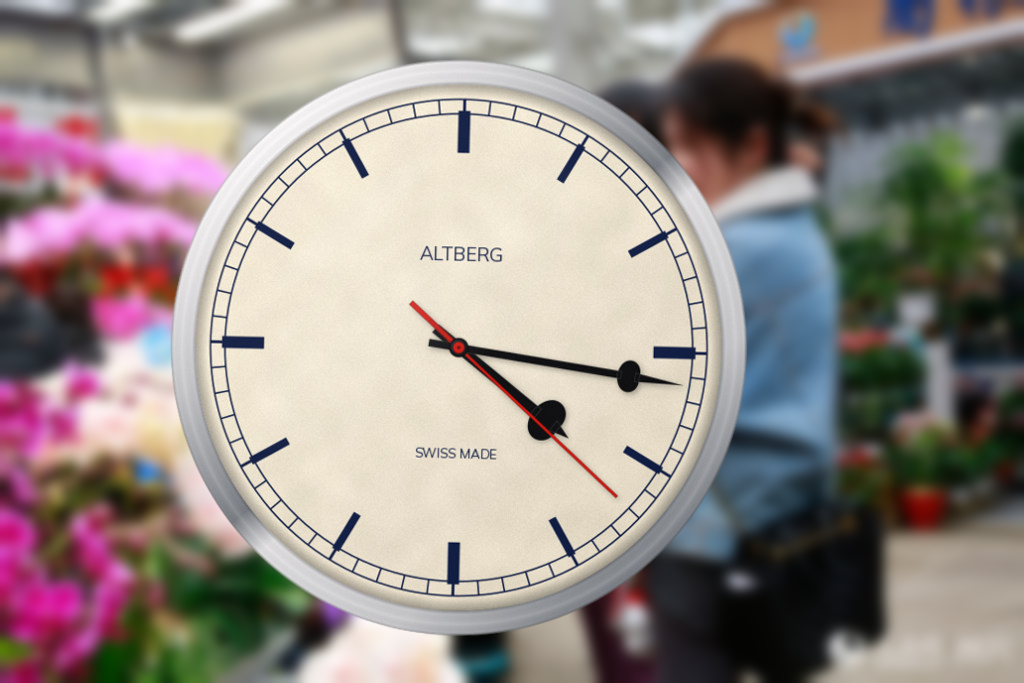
4,16,22
